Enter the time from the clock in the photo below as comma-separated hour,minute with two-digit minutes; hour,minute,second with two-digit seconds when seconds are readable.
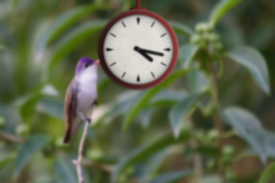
4,17
